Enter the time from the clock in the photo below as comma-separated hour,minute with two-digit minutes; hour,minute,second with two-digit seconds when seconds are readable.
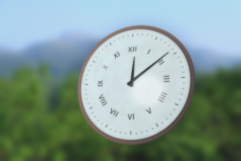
12,09
